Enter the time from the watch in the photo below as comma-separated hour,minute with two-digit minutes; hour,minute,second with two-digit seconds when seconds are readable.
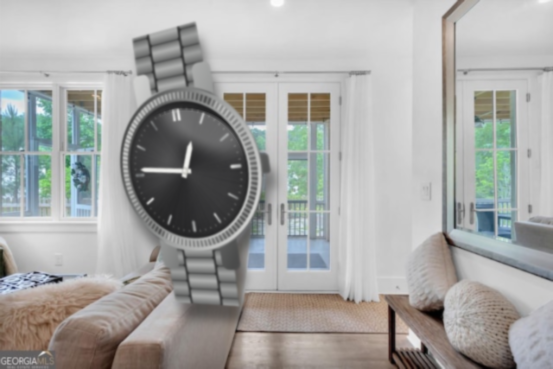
12,46
